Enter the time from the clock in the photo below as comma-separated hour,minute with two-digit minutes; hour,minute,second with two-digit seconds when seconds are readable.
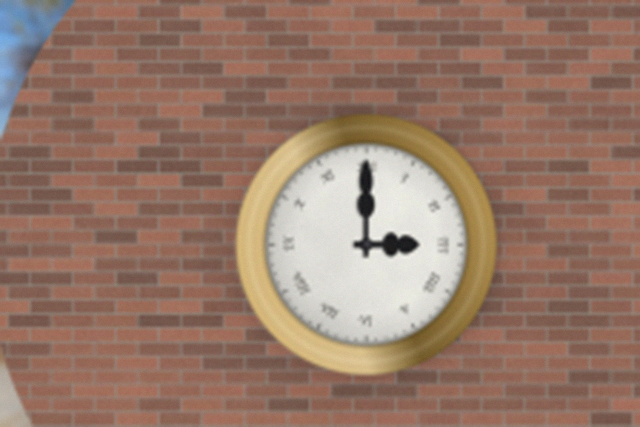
3,00
